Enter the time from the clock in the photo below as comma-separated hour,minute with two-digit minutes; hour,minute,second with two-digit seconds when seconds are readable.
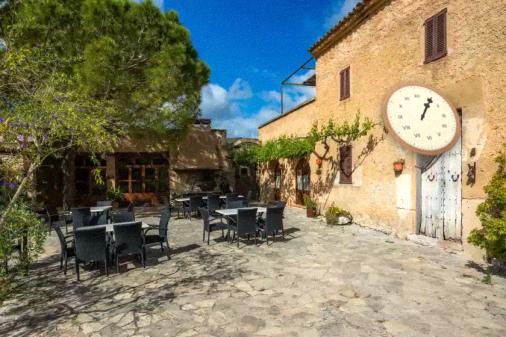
1,06
